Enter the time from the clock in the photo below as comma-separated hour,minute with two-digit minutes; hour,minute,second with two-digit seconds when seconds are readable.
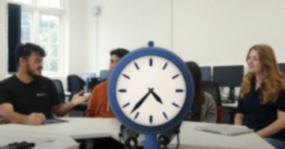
4,37
